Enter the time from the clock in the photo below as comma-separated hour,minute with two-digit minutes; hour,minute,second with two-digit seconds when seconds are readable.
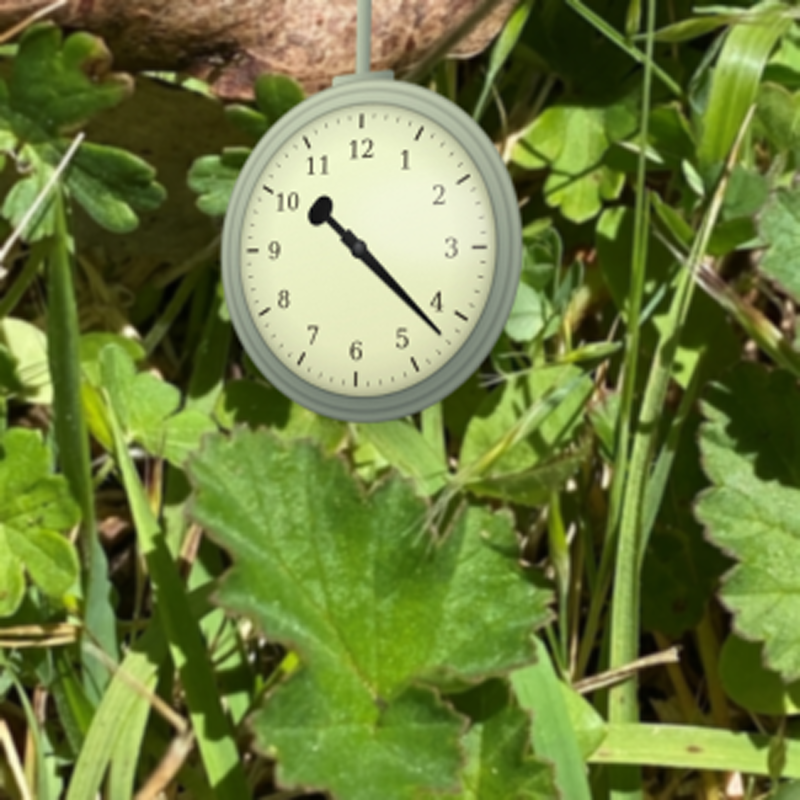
10,22
